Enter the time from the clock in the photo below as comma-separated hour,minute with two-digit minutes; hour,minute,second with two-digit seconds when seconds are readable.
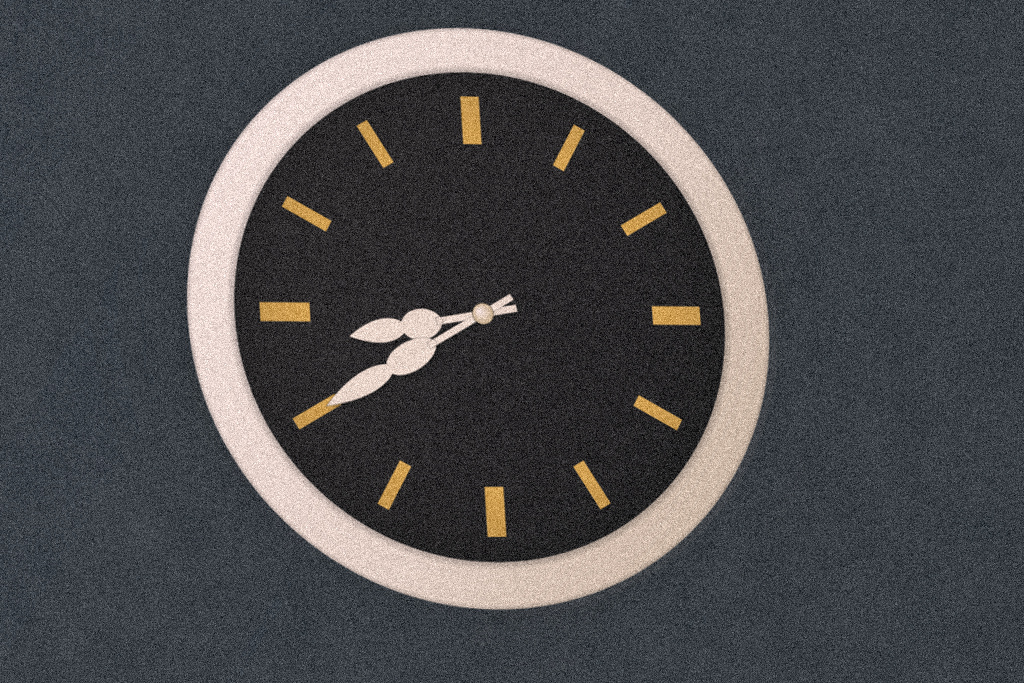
8,40
